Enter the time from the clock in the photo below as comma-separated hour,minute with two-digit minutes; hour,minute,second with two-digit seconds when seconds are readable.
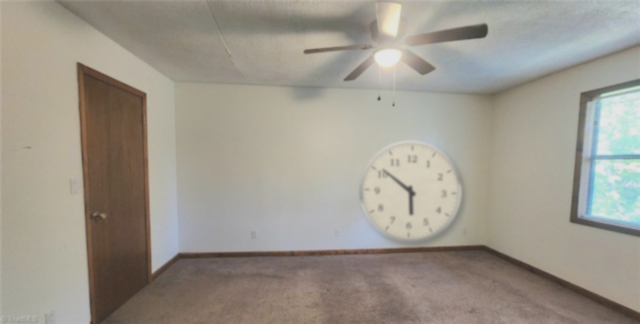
5,51
